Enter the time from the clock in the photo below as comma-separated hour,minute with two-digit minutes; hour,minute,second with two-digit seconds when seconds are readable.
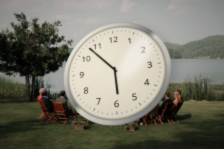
5,53
